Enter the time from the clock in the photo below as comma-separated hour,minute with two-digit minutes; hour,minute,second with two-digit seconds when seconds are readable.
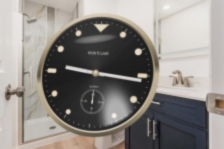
9,16
